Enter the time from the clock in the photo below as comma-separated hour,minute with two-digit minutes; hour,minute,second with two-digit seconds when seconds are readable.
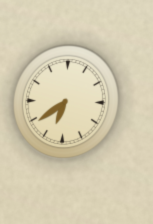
6,39
